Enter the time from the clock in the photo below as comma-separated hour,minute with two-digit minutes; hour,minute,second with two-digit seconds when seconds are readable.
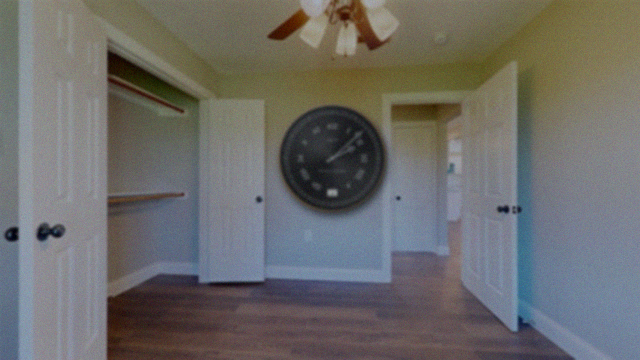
2,08
